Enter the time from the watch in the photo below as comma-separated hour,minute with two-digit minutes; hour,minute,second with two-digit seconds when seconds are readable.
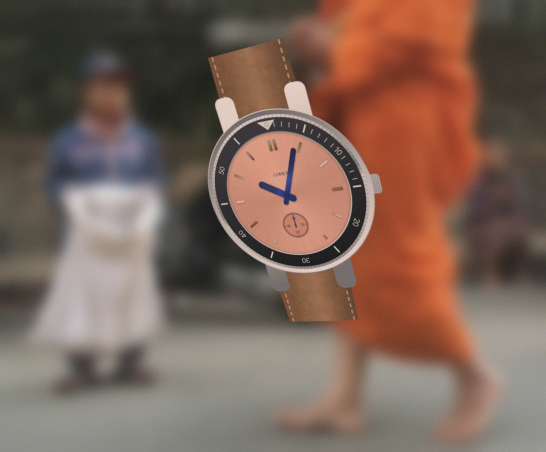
10,04
